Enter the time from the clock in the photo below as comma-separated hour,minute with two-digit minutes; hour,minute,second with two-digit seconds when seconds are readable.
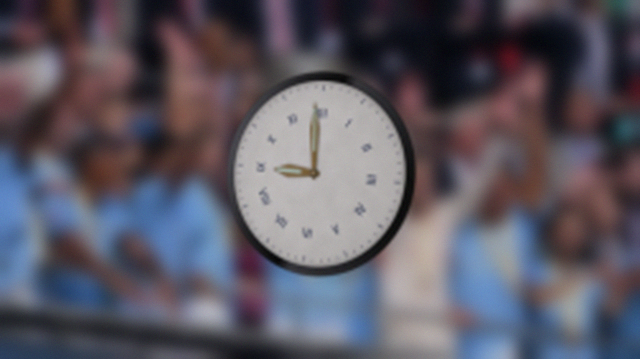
8,59
